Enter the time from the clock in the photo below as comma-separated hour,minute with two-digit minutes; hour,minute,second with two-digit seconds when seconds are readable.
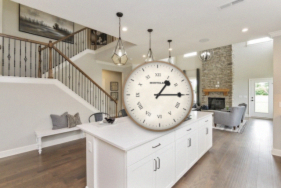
1,15
